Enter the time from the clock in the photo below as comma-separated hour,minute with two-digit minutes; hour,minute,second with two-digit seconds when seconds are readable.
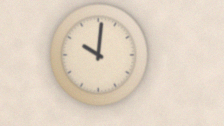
10,01
